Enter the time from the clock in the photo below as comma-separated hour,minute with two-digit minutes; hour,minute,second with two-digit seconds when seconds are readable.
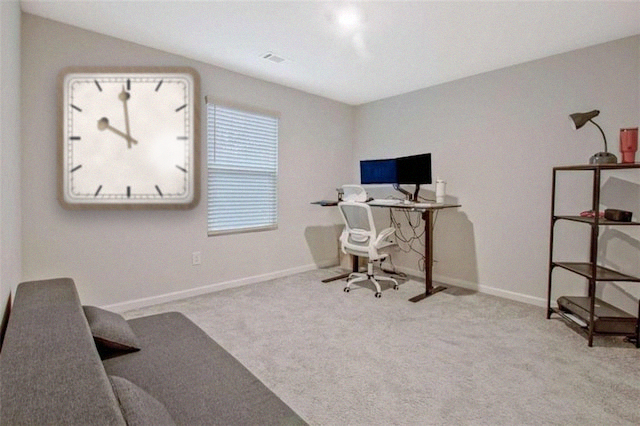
9,59
